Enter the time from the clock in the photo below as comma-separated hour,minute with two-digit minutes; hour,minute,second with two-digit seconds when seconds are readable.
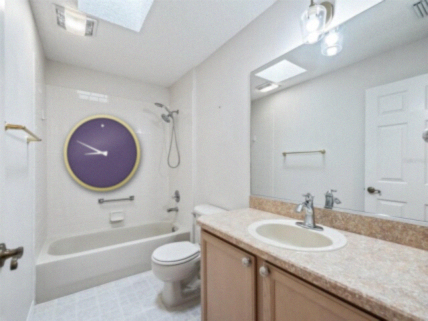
8,49
